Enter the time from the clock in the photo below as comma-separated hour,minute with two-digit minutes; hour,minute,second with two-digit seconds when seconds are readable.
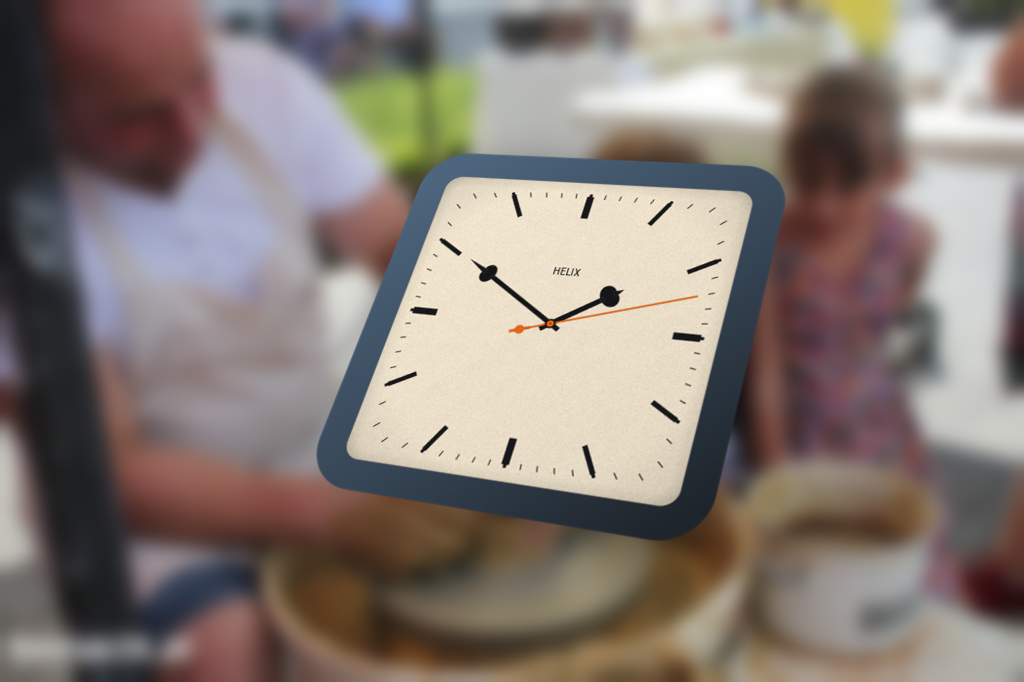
1,50,12
